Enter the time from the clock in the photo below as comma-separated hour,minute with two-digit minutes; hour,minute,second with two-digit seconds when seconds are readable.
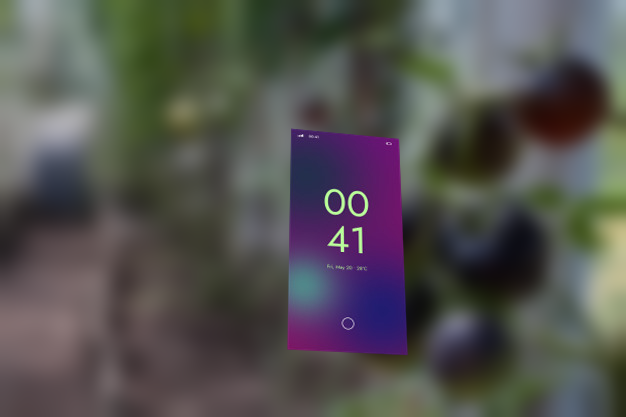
0,41
